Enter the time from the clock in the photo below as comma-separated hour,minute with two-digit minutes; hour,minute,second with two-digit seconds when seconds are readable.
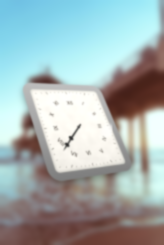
7,38
